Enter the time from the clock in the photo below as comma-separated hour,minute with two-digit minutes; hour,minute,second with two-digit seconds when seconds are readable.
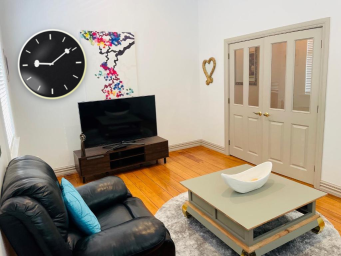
9,09
